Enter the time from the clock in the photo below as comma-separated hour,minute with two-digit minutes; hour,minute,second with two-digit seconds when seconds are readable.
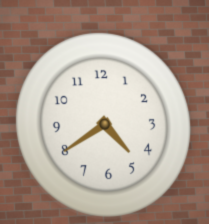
4,40
